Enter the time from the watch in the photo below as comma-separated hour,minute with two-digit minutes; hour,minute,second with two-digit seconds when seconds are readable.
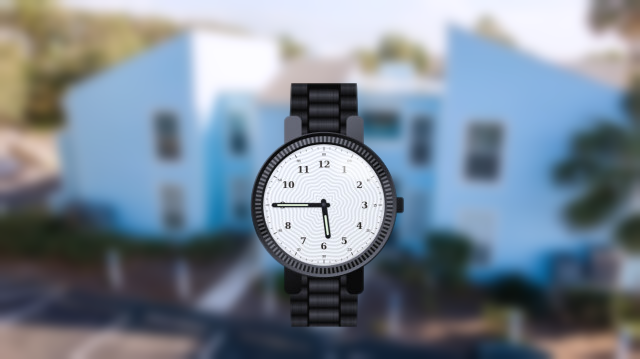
5,45
